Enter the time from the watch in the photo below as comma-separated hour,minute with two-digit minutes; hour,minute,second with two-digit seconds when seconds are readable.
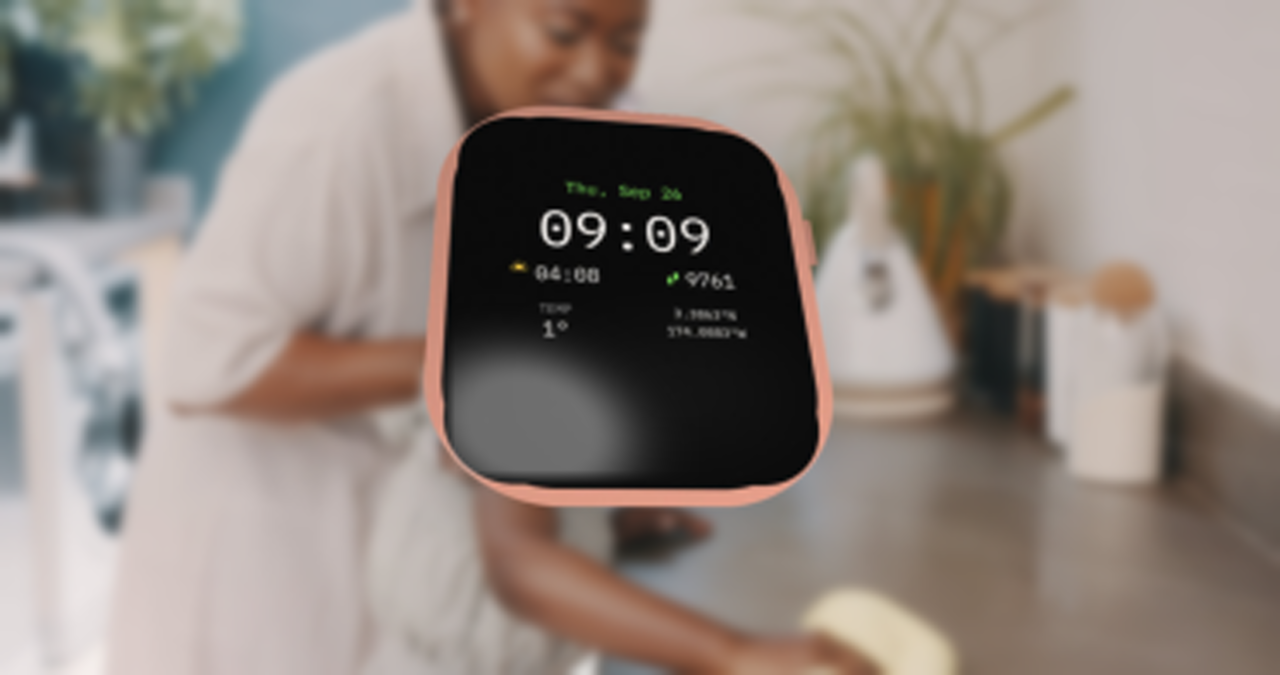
9,09
